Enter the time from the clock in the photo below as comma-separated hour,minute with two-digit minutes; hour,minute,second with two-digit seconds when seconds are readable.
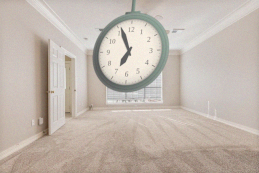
6,56
